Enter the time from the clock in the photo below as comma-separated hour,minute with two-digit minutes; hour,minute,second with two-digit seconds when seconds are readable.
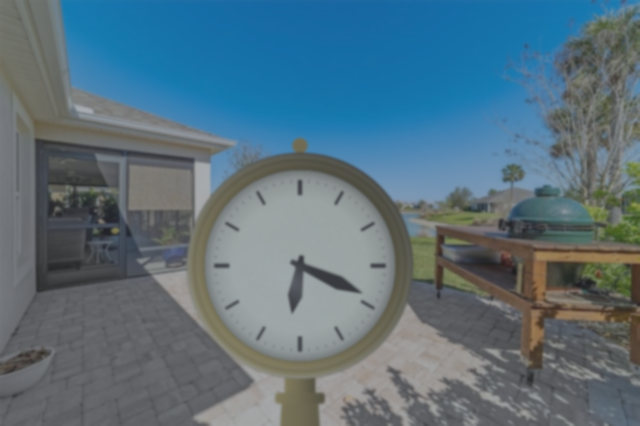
6,19
